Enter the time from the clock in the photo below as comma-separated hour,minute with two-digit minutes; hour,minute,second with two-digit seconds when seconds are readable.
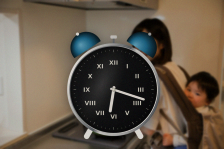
6,18
